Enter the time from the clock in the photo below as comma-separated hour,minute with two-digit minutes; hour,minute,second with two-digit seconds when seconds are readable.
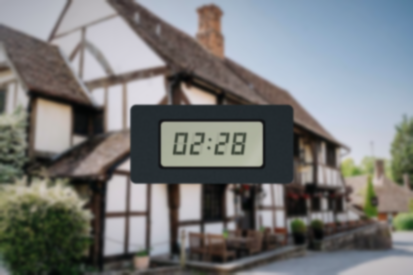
2,28
